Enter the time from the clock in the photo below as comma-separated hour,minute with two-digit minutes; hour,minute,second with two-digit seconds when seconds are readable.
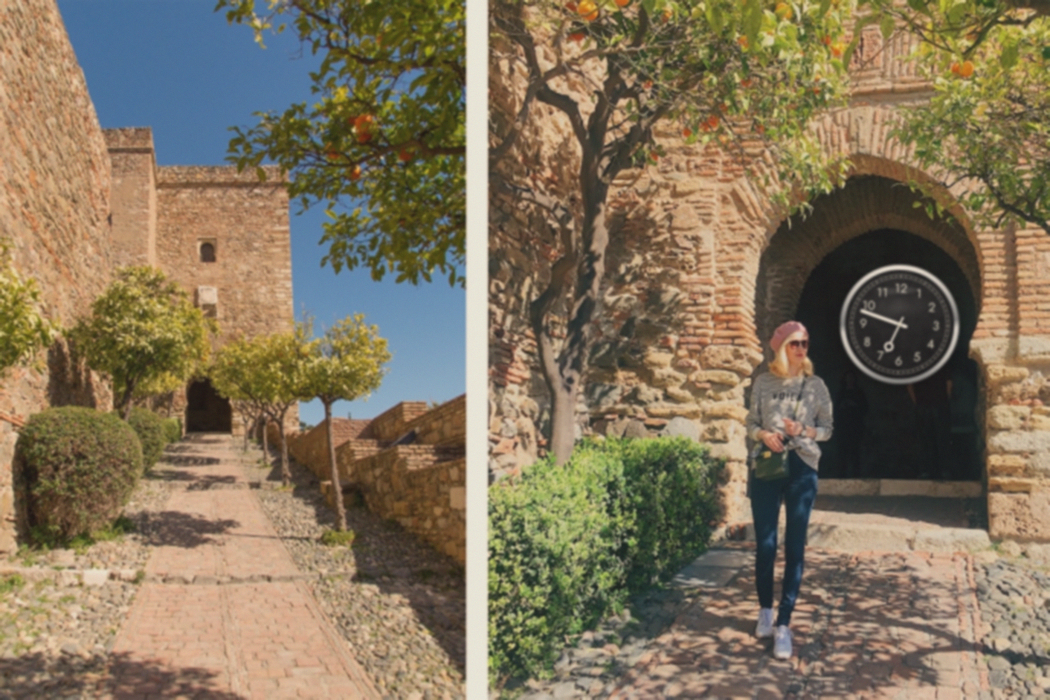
6,48
